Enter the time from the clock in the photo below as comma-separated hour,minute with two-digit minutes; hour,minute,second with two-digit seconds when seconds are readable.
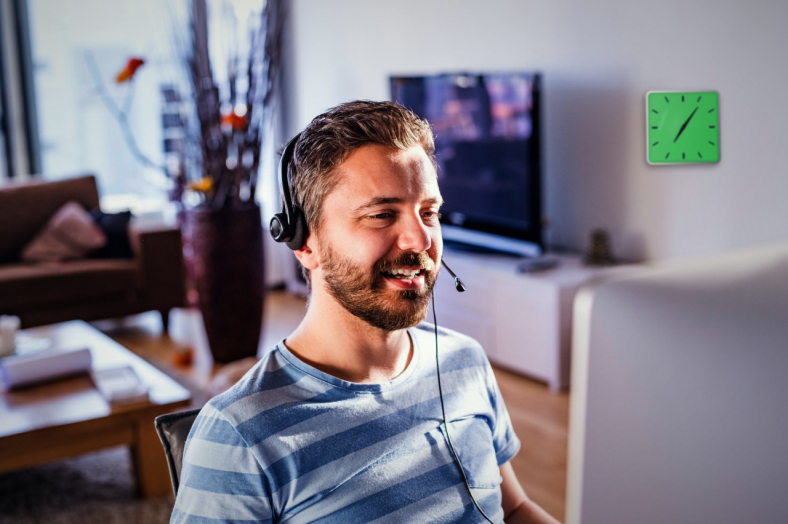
7,06
